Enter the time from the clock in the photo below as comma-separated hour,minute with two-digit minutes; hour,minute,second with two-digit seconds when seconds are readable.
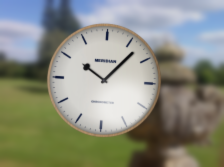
10,07
